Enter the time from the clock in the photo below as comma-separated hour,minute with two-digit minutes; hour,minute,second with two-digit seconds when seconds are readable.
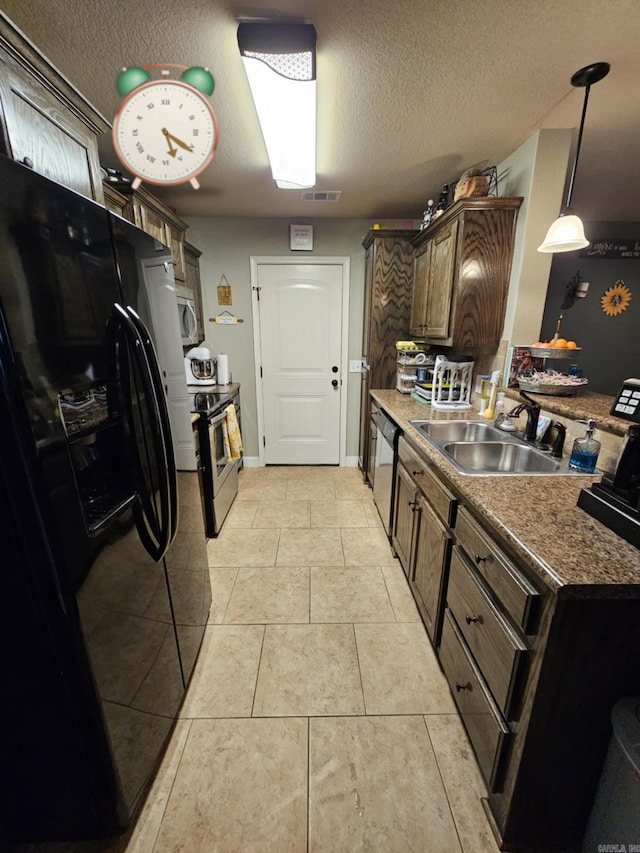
5,21
